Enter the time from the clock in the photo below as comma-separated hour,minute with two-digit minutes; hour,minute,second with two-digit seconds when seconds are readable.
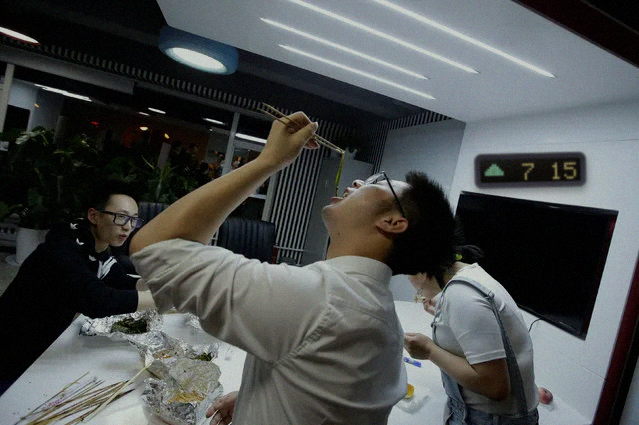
7,15
